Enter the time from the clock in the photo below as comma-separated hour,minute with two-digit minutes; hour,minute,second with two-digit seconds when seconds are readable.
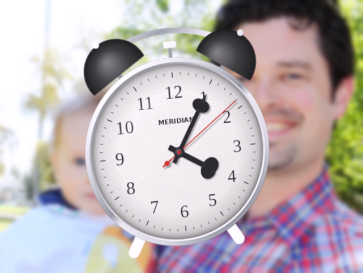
4,05,09
